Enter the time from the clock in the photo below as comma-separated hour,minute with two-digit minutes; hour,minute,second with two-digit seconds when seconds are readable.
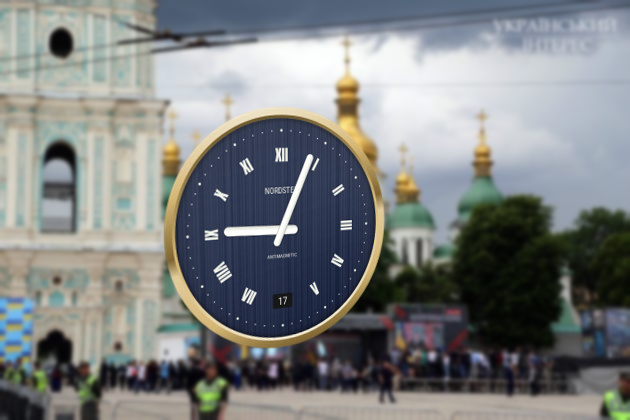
9,04
